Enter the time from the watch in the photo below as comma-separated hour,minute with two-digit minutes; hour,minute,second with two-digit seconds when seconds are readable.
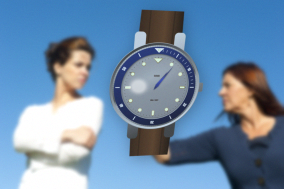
1,06
